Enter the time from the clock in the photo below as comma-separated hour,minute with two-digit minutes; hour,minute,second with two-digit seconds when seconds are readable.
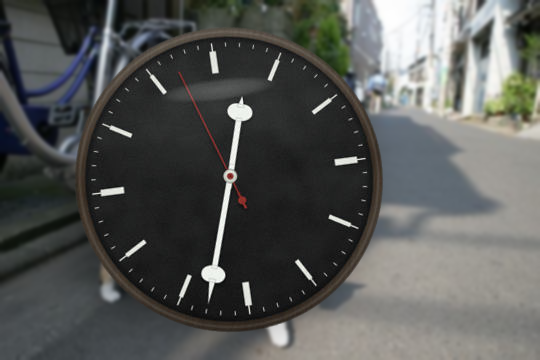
12,32,57
